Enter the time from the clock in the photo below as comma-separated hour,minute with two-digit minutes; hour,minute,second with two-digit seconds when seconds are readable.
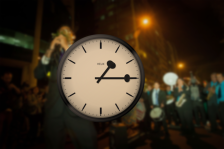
1,15
